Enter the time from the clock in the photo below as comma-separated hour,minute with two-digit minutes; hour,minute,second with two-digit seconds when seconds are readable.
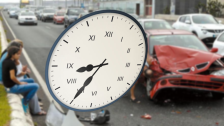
8,35
